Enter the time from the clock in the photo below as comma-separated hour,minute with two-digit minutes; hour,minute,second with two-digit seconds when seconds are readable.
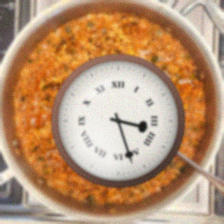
3,27
